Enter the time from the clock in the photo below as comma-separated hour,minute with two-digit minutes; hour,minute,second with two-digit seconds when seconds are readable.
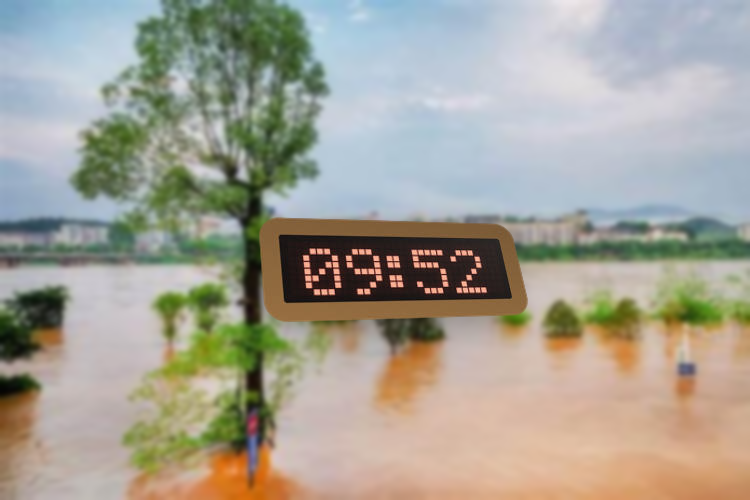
9,52
